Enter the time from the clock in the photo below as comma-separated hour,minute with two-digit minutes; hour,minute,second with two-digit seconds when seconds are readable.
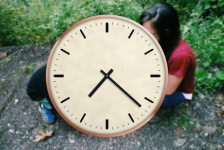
7,22
